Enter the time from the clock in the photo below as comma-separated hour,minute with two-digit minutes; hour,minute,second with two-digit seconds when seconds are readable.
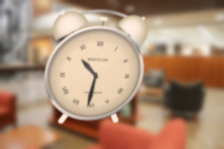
10,31
